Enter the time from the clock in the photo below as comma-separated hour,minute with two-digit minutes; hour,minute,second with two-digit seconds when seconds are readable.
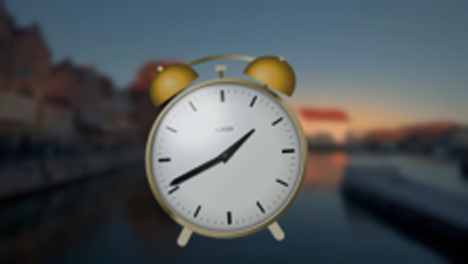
1,41
